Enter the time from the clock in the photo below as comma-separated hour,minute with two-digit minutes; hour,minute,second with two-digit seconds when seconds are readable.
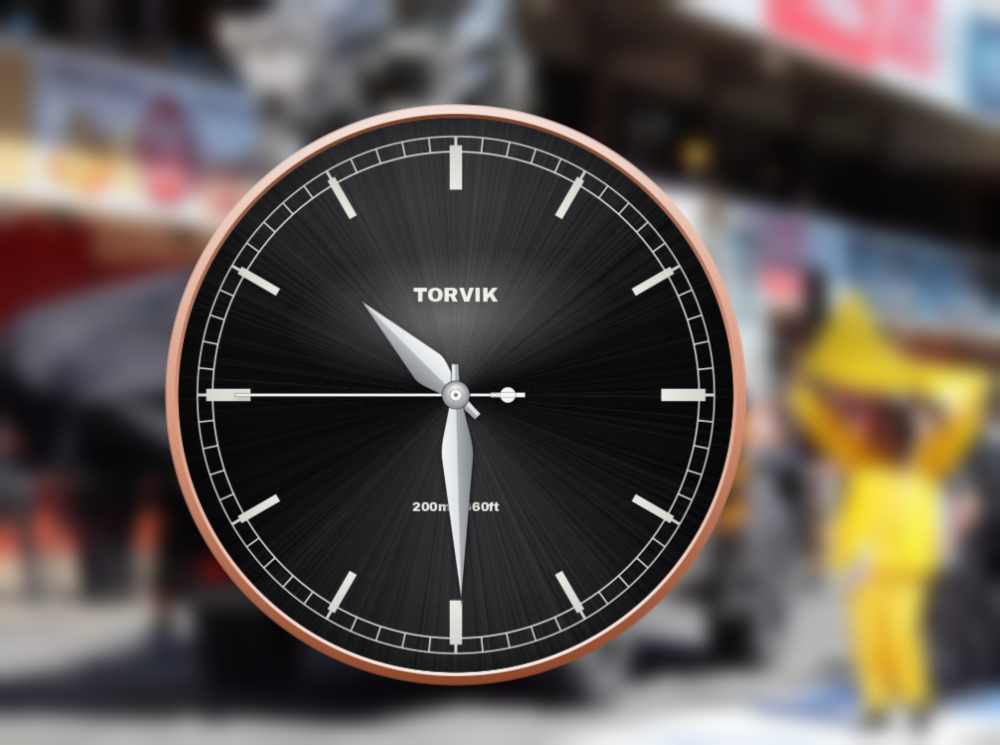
10,29,45
